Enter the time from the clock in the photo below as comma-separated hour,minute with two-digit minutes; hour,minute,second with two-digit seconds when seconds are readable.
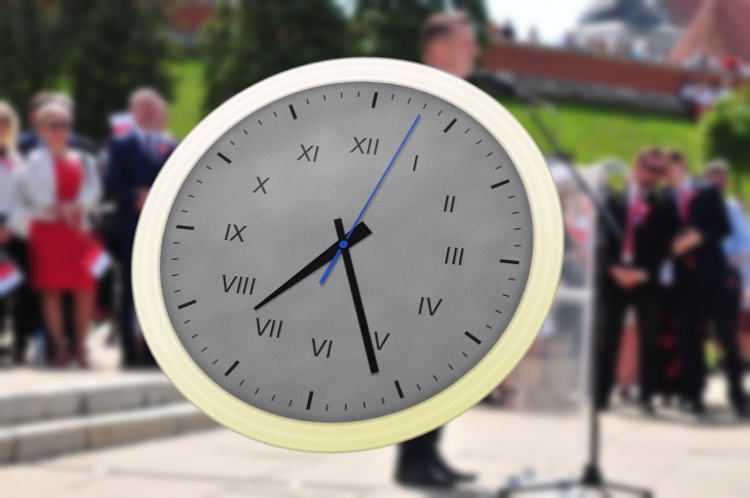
7,26,03
